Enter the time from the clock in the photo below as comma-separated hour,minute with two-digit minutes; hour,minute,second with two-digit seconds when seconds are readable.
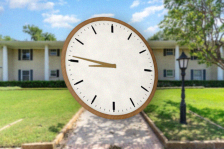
8,46
